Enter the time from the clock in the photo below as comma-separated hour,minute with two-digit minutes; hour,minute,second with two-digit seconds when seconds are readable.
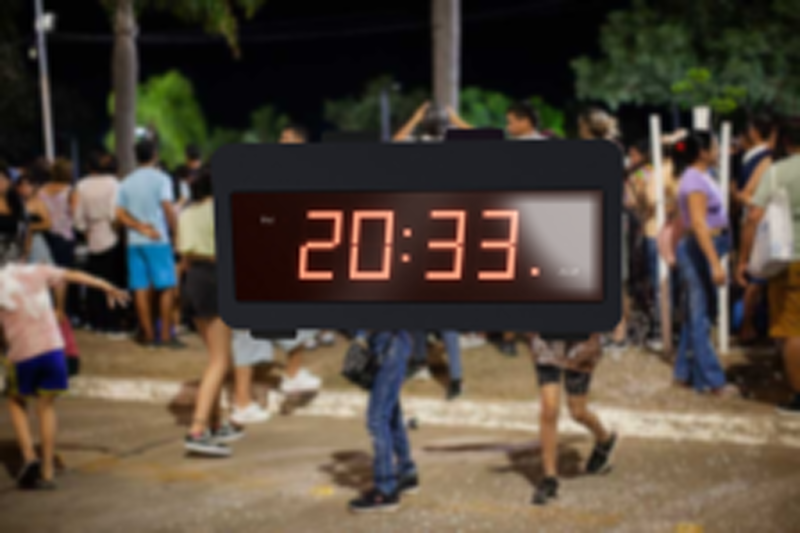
20,33
